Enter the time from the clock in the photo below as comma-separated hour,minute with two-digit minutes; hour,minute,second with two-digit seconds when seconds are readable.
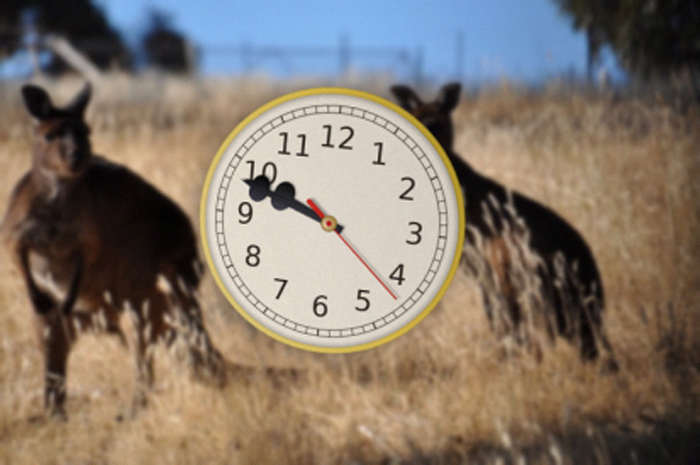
9,48,22
